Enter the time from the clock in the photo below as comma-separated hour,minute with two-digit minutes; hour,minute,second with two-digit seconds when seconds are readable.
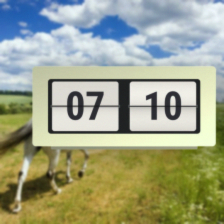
7,10
